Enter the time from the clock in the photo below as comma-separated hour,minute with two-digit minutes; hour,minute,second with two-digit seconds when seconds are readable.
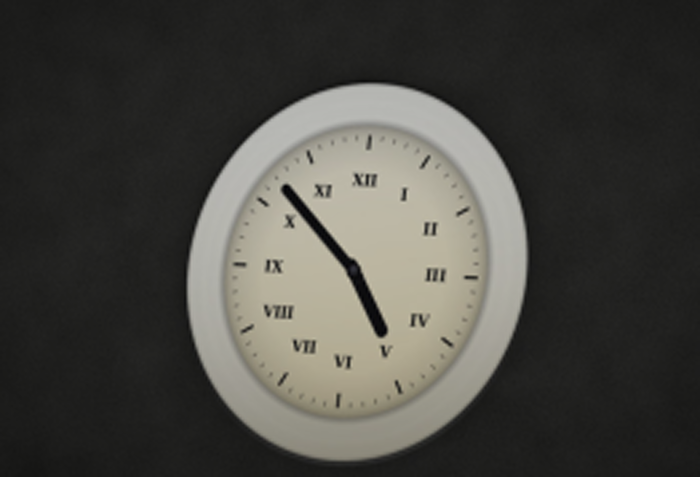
4,52
